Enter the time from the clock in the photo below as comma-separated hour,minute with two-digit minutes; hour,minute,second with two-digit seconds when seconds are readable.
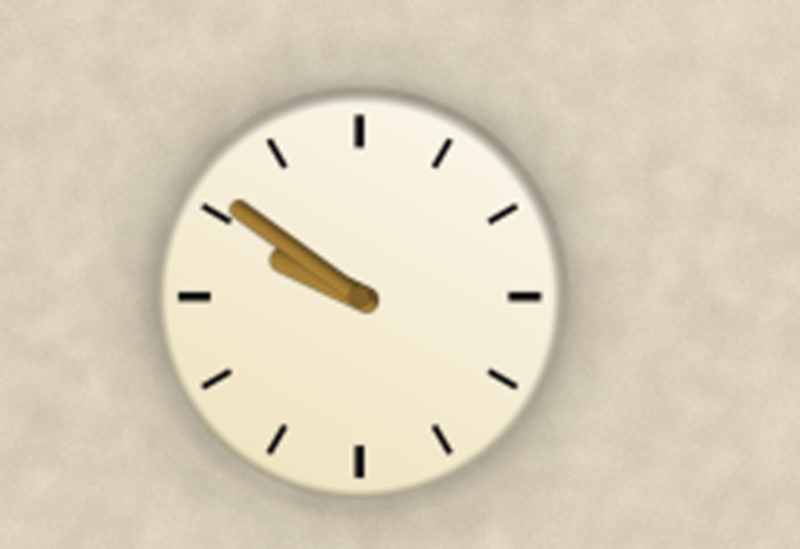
9,51
